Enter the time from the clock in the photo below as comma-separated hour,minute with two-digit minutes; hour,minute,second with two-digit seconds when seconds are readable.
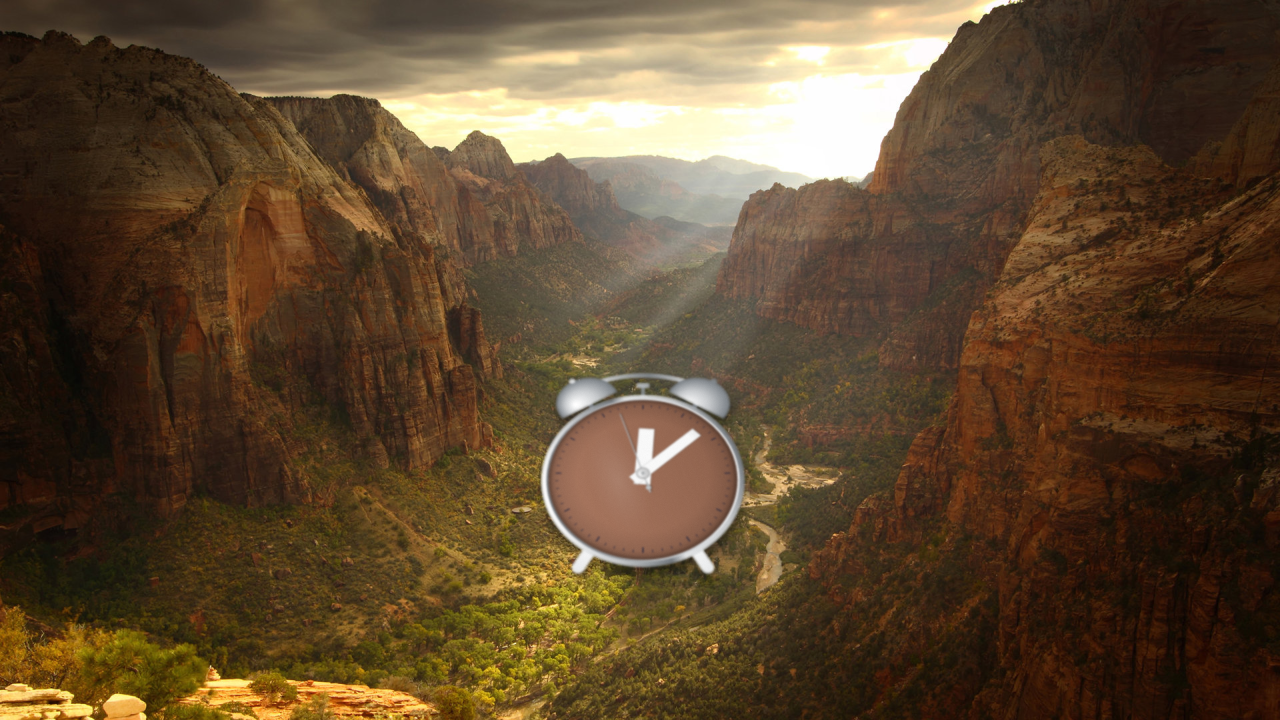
12,07,57
